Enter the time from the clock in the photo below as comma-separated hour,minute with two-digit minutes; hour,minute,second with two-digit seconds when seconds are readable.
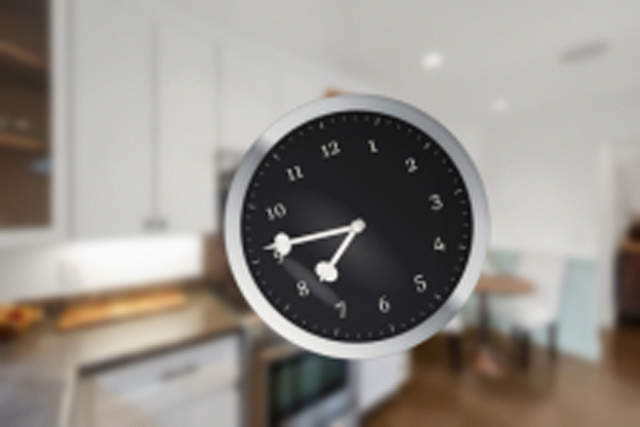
7,46
